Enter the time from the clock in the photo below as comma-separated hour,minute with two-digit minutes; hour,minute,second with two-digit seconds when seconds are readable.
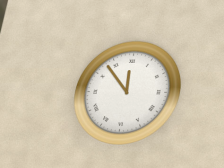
11,53
